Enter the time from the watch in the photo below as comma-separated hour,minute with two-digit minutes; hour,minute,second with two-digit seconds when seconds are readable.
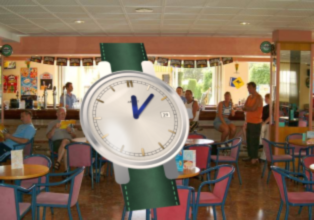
12,07
